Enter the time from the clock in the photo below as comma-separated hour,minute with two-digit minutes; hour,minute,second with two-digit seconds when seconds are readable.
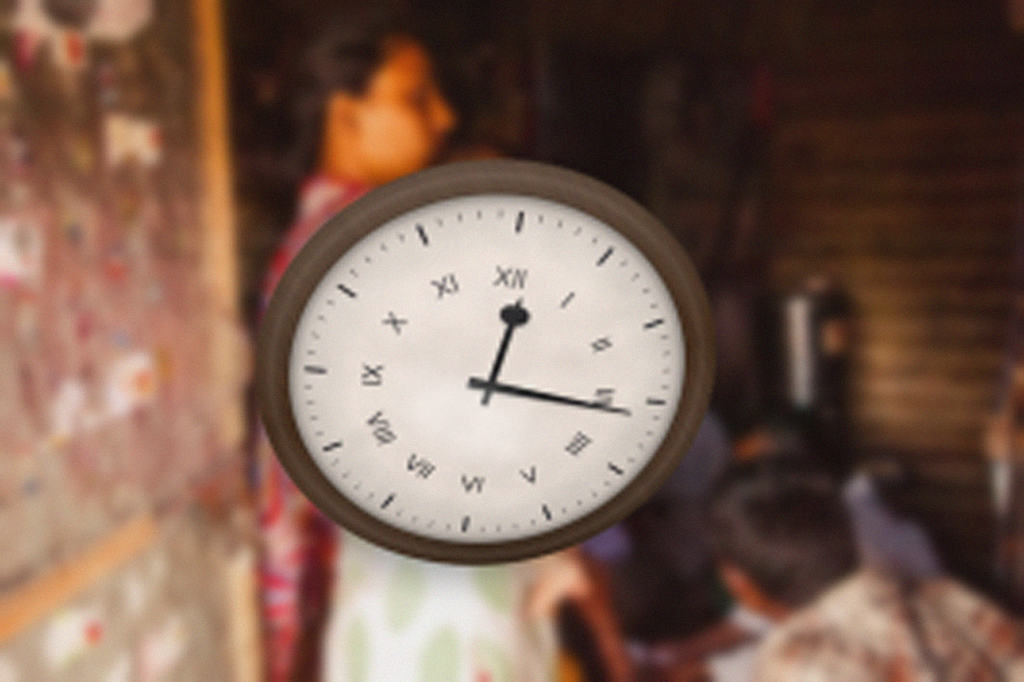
12,16
